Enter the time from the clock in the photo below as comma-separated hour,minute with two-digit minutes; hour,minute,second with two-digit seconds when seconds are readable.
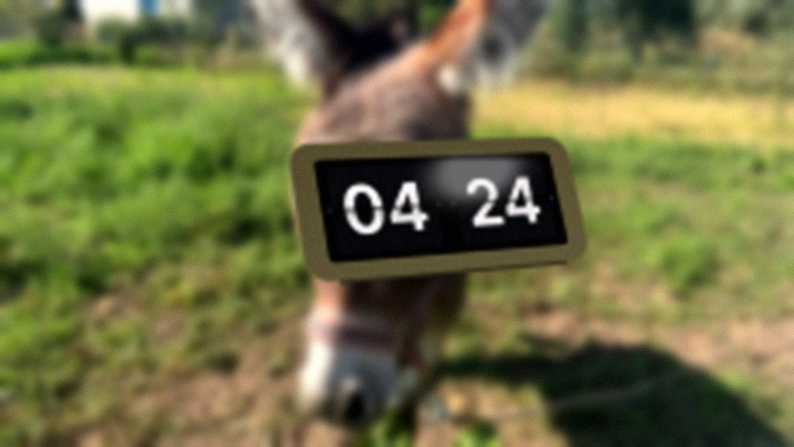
4,24
